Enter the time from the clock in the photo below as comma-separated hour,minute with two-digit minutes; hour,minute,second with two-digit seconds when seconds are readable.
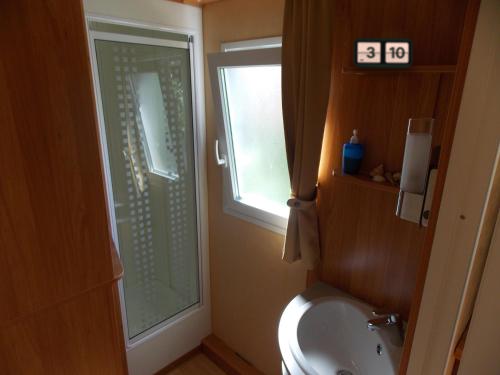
3,10
